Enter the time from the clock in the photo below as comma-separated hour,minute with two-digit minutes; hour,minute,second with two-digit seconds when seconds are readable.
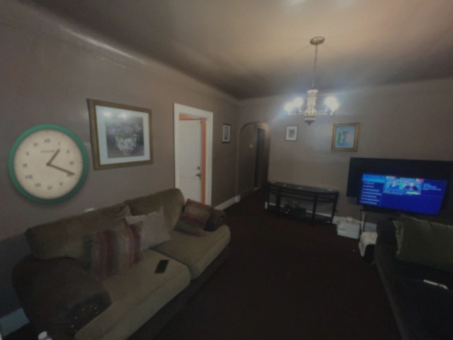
1,19
